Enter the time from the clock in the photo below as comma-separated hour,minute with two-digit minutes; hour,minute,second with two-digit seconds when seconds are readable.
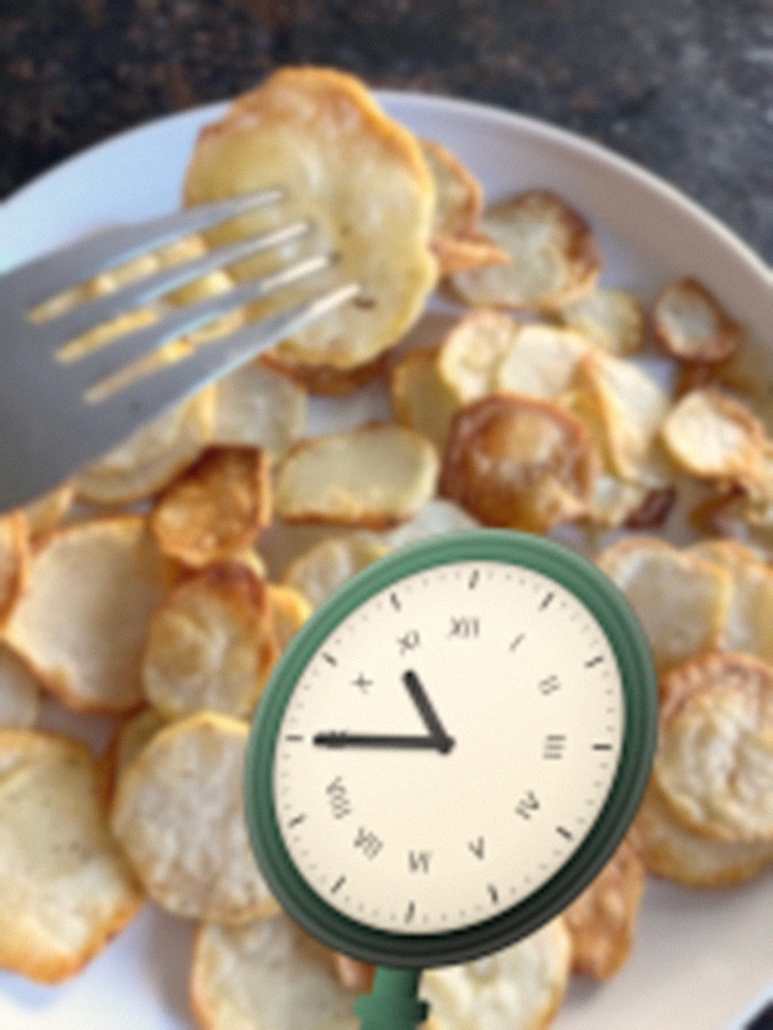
10,45
